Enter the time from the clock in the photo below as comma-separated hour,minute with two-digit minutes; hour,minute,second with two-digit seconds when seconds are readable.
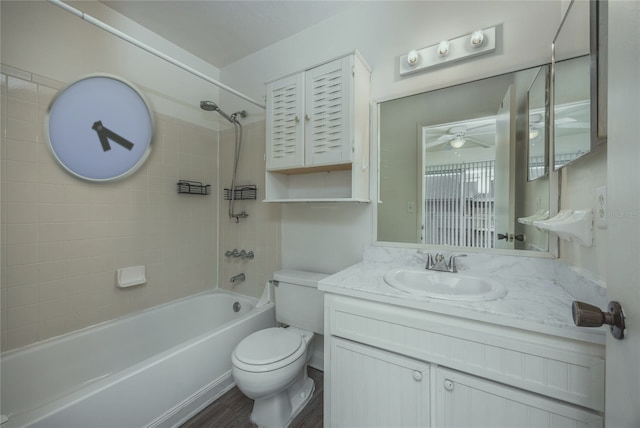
5,20
